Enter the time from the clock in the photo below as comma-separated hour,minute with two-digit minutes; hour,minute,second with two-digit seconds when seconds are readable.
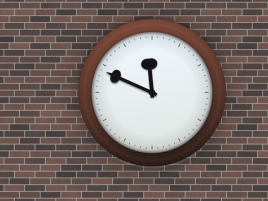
11,49
